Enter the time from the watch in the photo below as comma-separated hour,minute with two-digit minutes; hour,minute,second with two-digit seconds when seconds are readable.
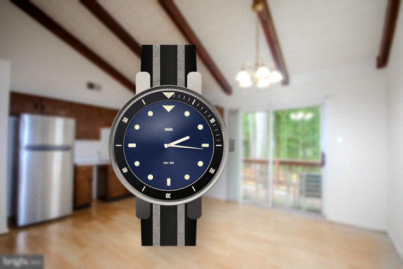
2,16
